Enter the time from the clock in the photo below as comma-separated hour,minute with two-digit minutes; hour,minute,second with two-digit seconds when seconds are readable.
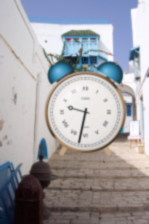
9,32
